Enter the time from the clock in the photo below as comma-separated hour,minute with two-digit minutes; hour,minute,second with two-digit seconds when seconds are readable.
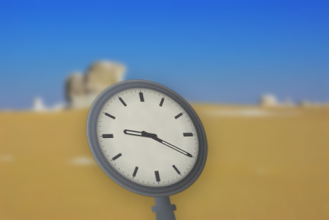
9,20
